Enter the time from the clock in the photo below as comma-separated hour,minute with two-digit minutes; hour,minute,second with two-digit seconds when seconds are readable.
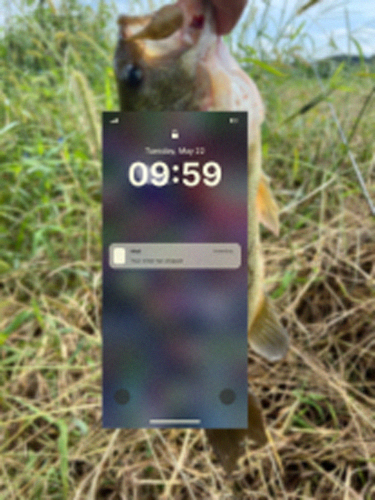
9,59
